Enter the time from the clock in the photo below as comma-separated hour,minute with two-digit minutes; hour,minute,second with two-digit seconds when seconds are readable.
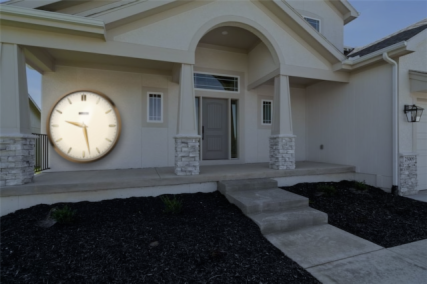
9,28
